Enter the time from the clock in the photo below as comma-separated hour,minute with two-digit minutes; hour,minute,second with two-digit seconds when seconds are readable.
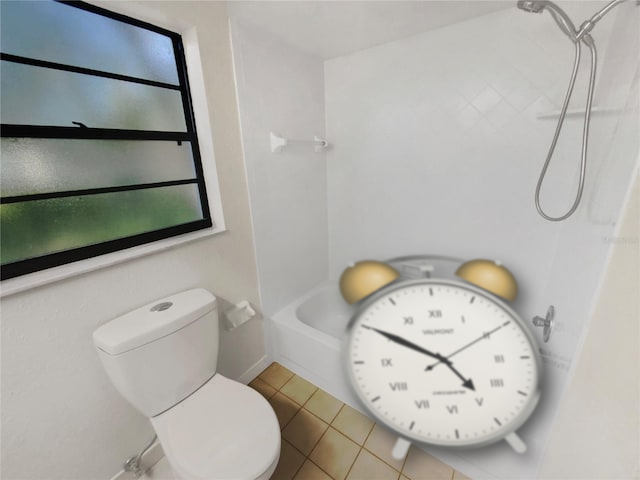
4,50,10
